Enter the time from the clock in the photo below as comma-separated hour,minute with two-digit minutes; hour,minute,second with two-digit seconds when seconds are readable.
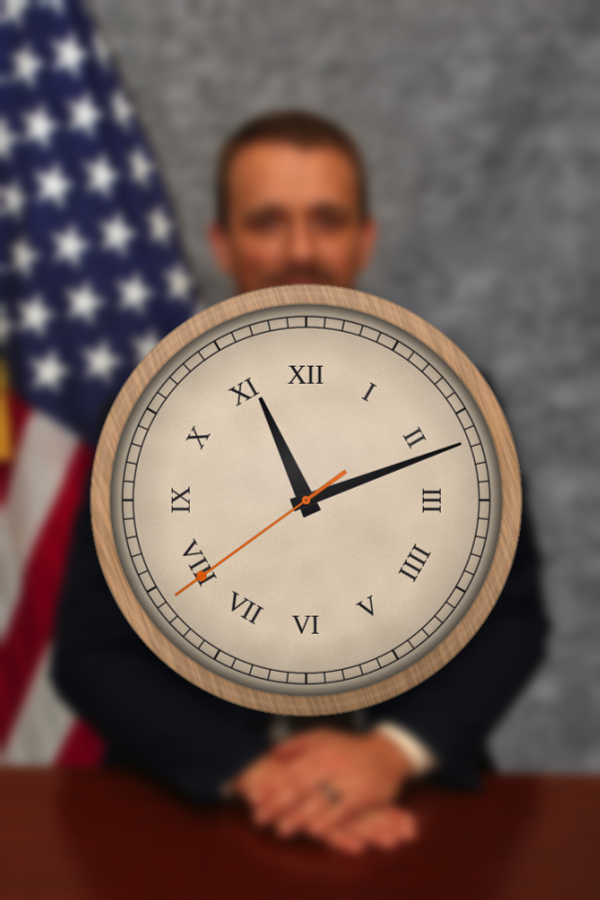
11,11,39
